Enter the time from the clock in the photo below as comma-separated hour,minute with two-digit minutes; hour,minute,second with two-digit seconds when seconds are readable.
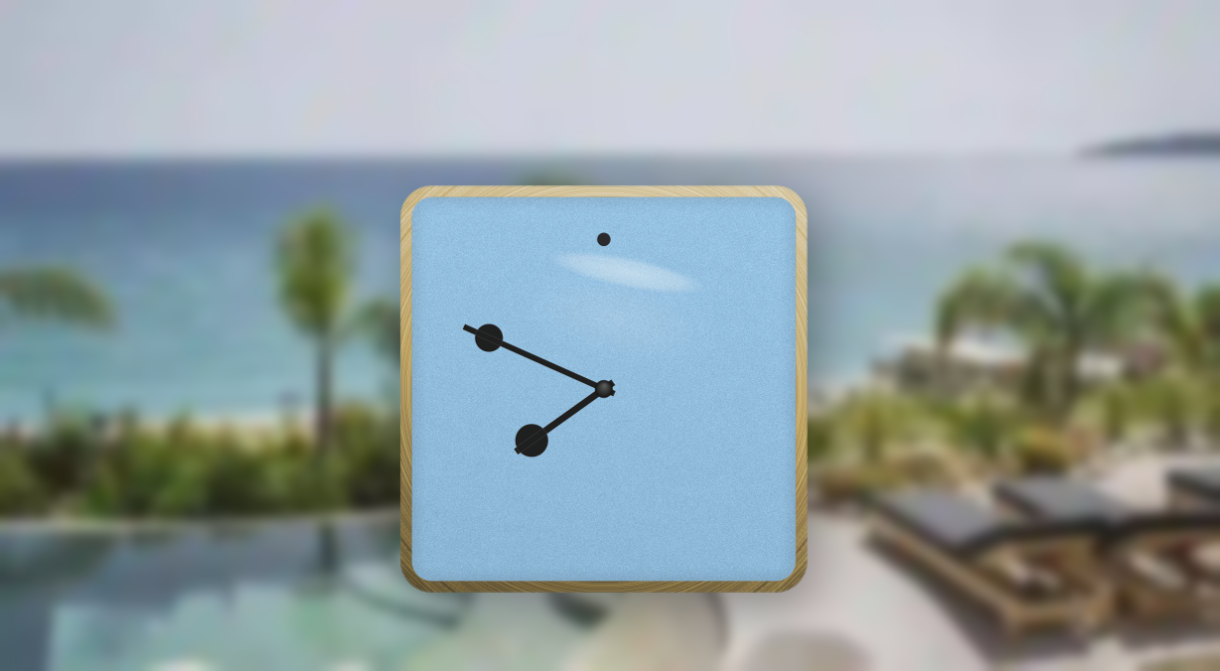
7,49
